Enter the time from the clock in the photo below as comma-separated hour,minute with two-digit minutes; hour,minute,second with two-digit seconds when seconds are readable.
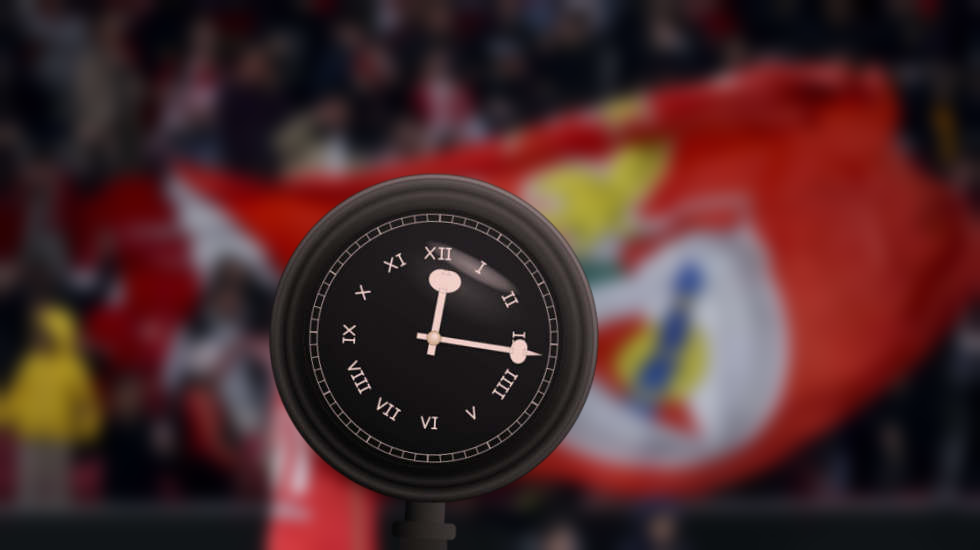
12,16
